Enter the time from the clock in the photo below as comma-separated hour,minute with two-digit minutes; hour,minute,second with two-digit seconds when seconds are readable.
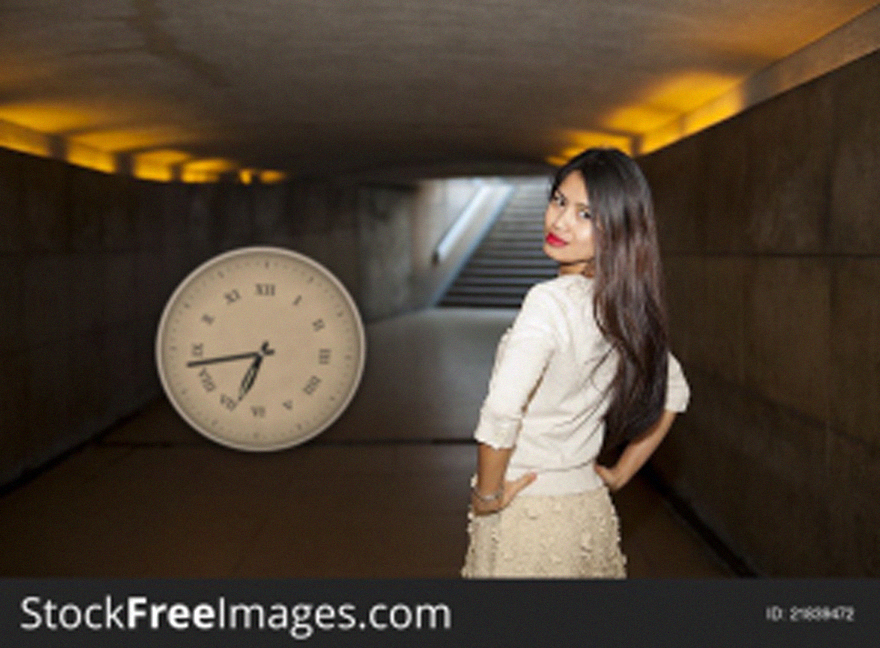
6,43
